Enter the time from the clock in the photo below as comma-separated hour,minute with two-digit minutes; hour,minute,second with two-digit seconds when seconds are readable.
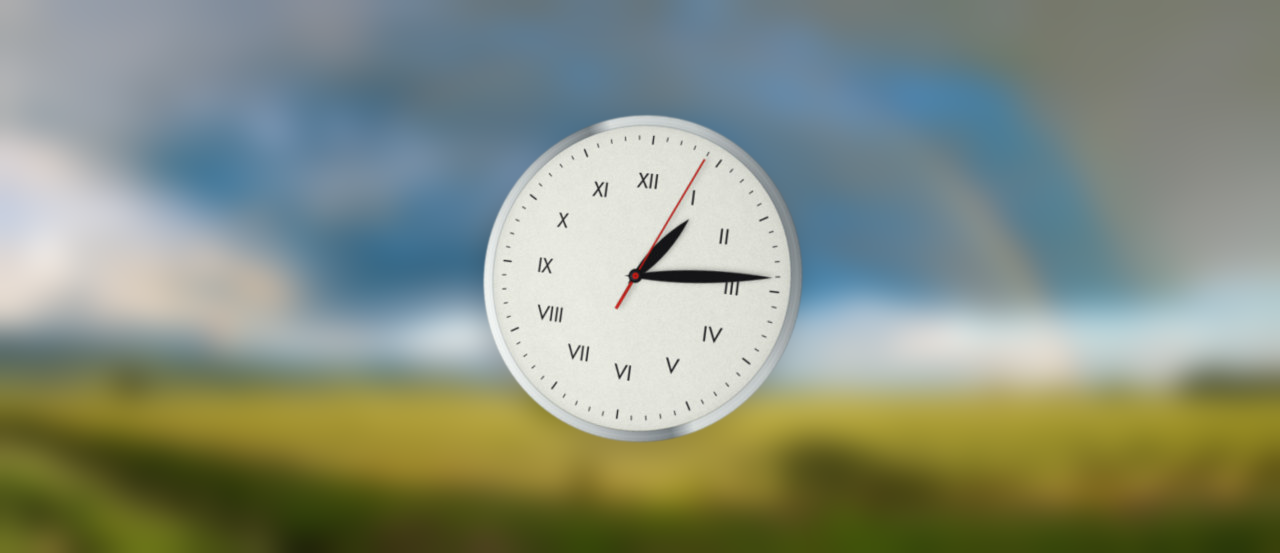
1,14,04
